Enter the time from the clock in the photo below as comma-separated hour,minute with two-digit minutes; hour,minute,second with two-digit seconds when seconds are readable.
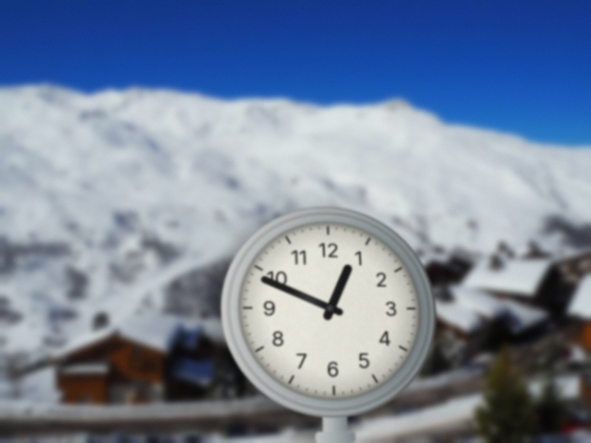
12,49
